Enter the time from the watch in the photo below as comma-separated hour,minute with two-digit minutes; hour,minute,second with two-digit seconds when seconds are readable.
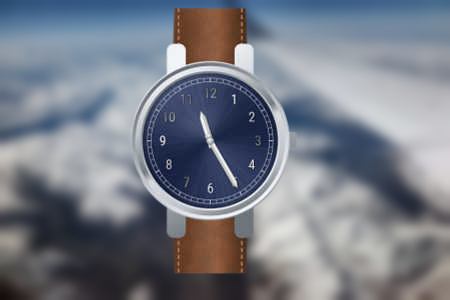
11,25
